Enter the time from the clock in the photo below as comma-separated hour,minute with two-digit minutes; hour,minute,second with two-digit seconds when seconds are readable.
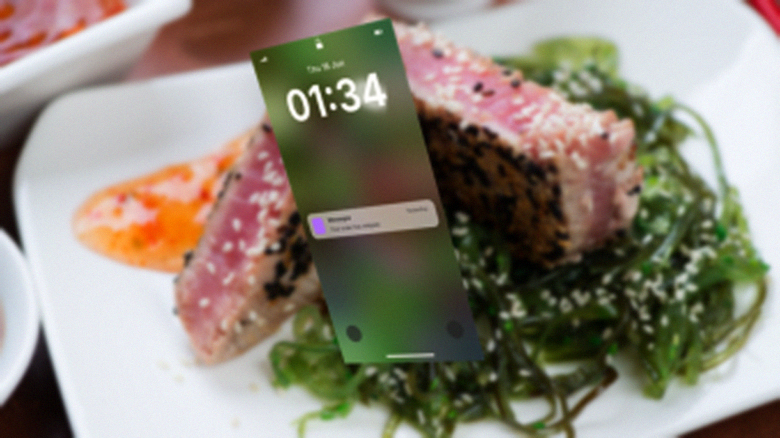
1,34
